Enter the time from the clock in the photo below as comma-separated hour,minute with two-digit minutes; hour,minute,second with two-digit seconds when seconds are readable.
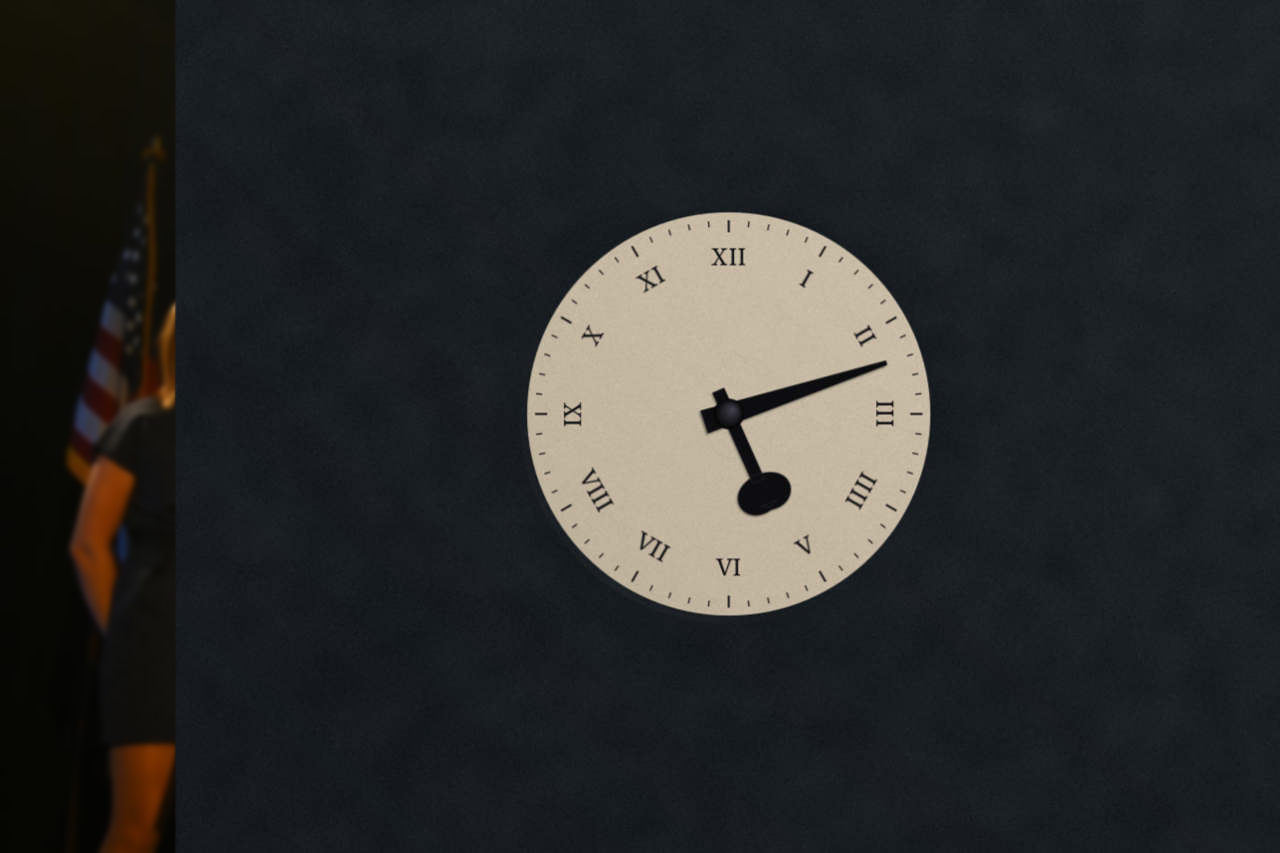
5,12
